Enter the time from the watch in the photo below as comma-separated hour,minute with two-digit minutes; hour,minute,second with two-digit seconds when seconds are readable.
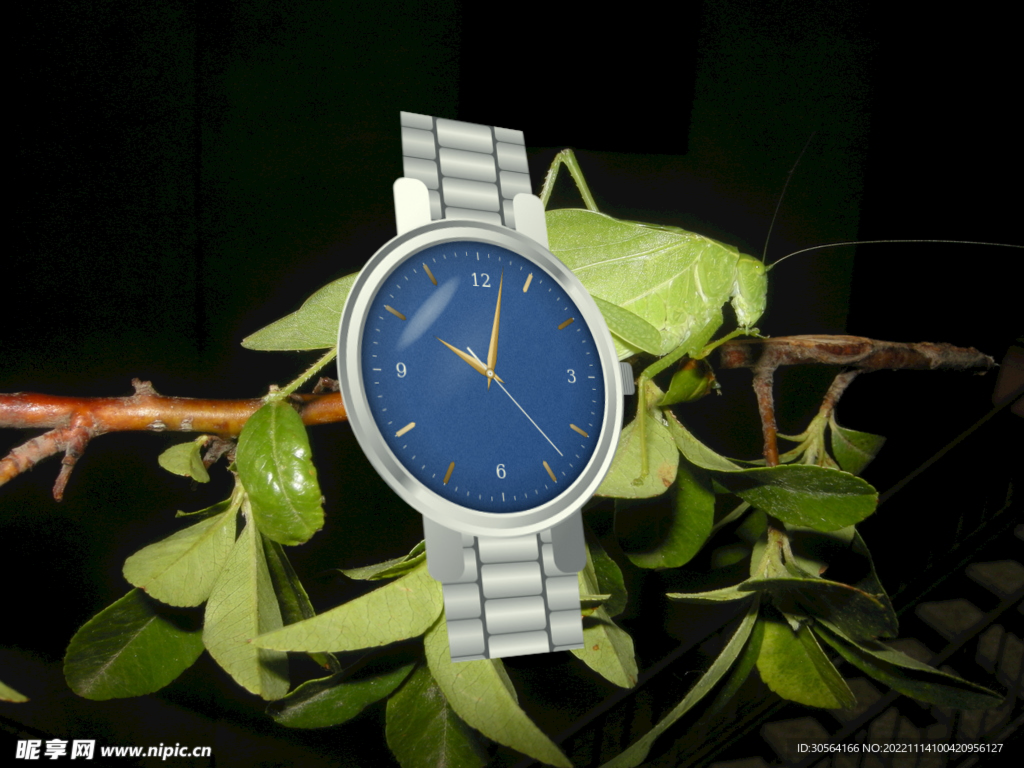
10,02,23
